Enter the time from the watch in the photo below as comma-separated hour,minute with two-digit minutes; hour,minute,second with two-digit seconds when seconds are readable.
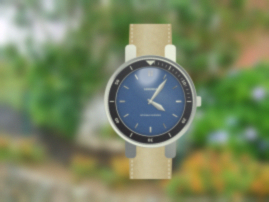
4,06
